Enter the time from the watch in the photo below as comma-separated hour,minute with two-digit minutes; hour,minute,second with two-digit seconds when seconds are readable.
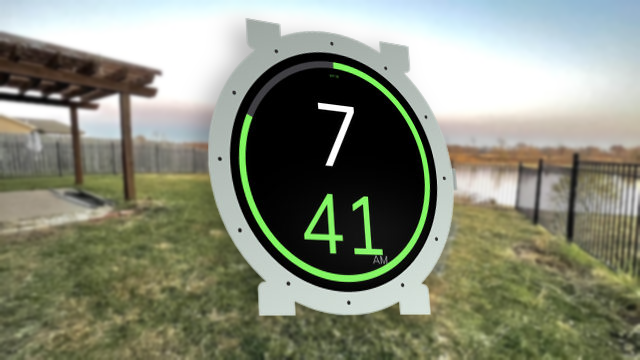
7,41
